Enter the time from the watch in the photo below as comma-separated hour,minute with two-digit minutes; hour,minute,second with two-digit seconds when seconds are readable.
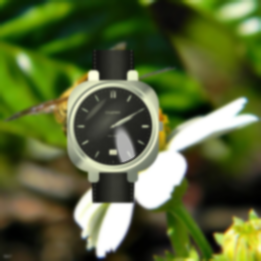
2,10
